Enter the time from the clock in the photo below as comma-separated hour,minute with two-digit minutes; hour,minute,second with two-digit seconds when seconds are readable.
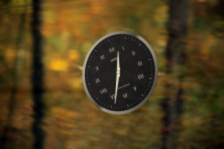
12,34
